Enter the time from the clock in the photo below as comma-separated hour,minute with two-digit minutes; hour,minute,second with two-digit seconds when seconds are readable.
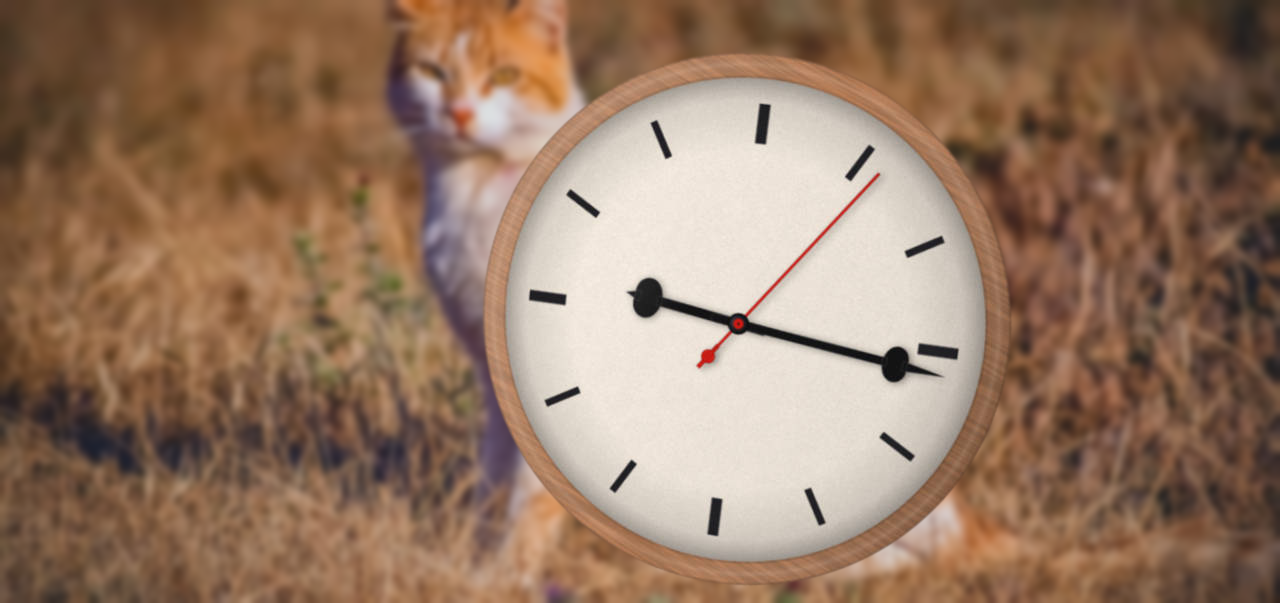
9,16,06
